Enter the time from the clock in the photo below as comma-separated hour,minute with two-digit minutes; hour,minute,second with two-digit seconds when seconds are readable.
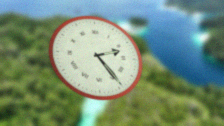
2,24
